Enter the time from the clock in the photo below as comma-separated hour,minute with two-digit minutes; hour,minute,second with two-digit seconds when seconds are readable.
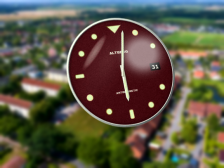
6,02
